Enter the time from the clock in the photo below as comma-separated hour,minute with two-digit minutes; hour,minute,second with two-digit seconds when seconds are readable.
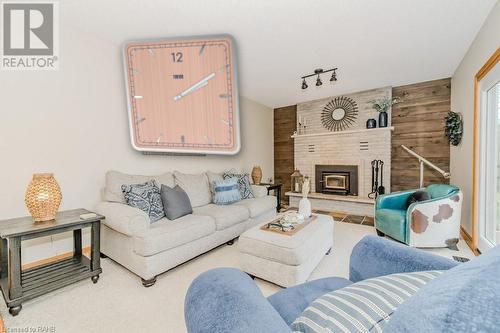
2,10
